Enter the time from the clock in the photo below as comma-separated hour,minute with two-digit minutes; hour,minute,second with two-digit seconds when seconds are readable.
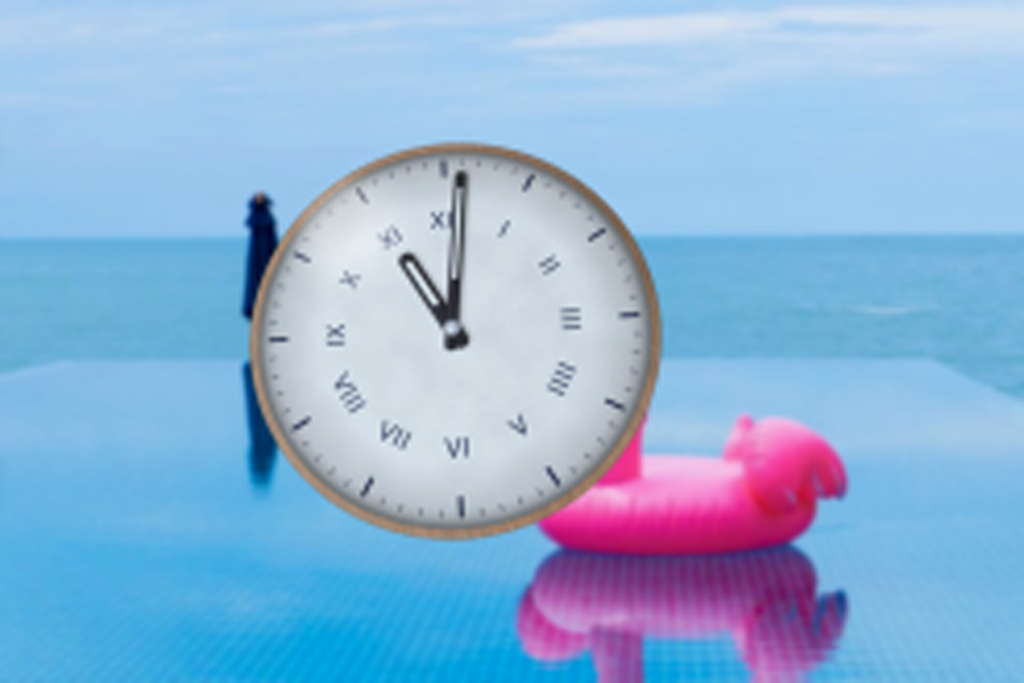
11,01
